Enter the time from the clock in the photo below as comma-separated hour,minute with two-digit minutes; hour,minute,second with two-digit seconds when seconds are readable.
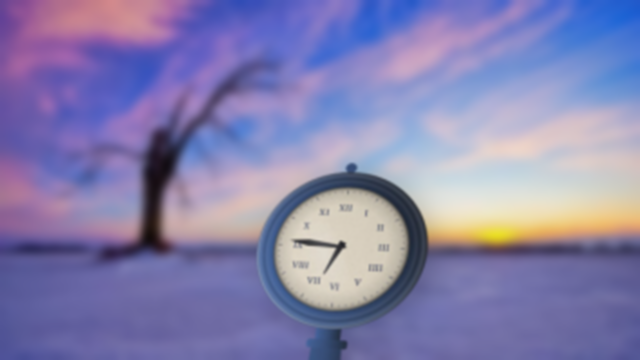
6,46
